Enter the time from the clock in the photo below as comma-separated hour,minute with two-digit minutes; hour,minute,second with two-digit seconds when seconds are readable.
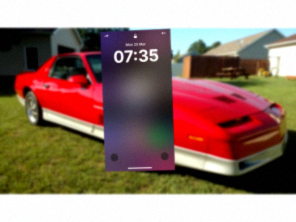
7,35
